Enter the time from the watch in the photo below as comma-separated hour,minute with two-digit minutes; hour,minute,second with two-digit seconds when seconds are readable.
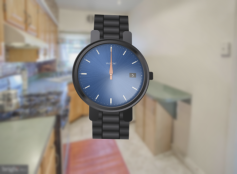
12,00
